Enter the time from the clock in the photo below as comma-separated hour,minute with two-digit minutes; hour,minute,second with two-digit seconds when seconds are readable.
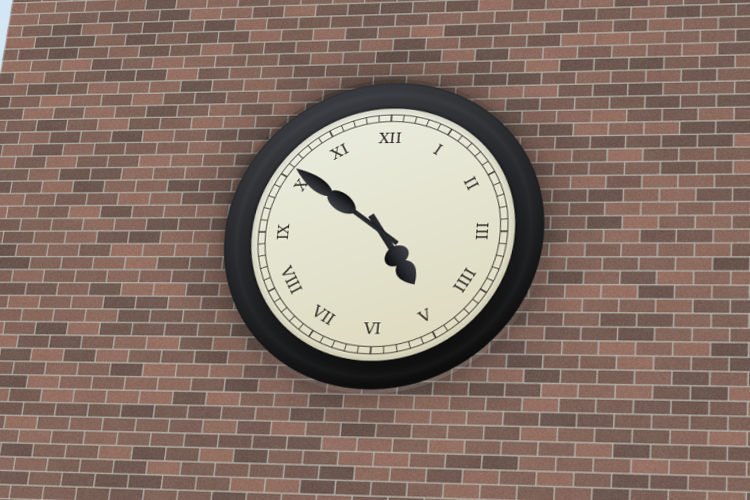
4,51
